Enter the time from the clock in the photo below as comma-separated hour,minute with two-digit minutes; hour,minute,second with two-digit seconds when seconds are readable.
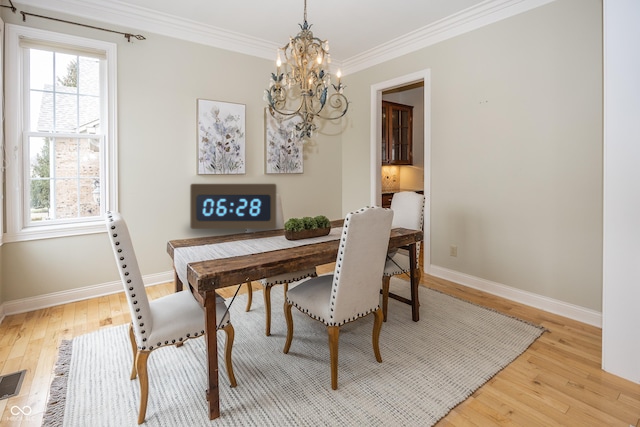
6,28
